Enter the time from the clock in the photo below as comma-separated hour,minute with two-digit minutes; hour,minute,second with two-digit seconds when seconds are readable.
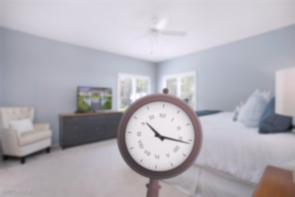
10,16
